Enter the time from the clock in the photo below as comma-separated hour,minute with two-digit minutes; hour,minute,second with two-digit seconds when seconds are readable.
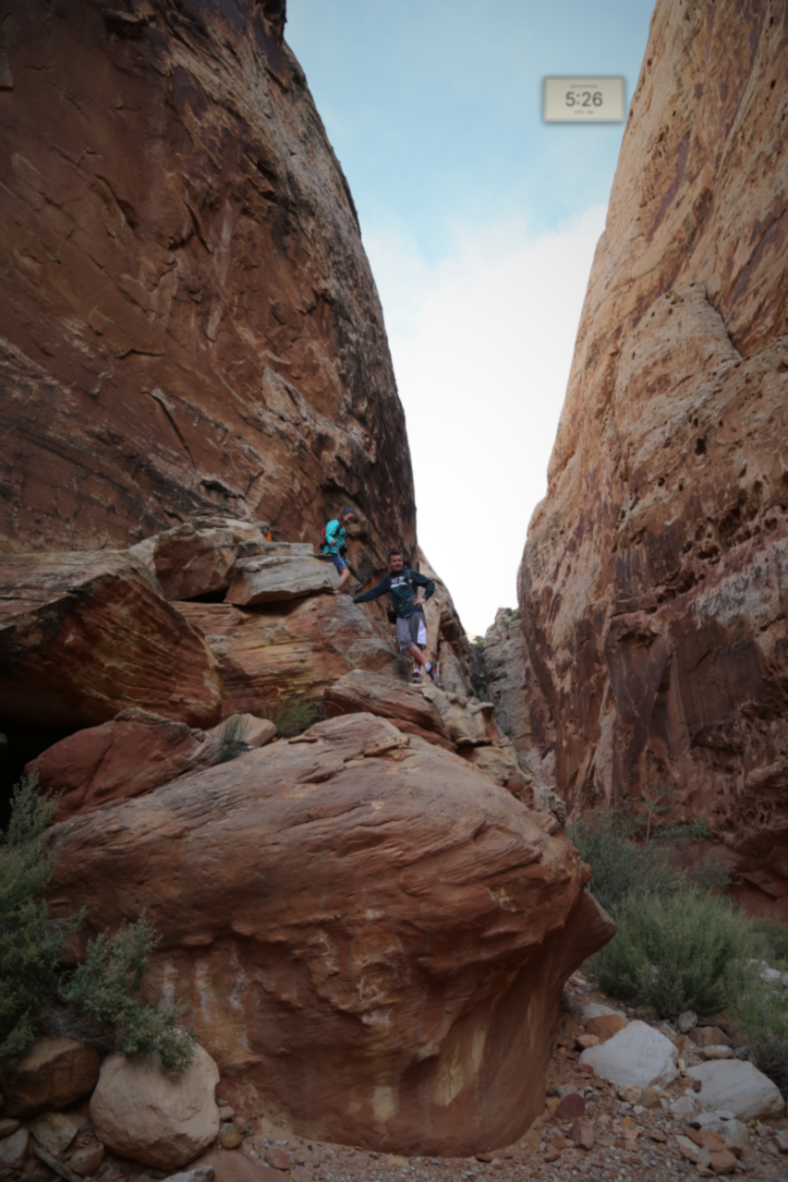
5,26
